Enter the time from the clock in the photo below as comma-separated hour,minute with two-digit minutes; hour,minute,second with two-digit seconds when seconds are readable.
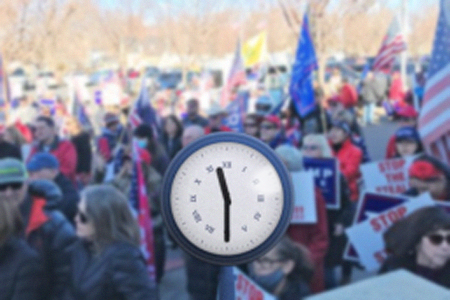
11,30
